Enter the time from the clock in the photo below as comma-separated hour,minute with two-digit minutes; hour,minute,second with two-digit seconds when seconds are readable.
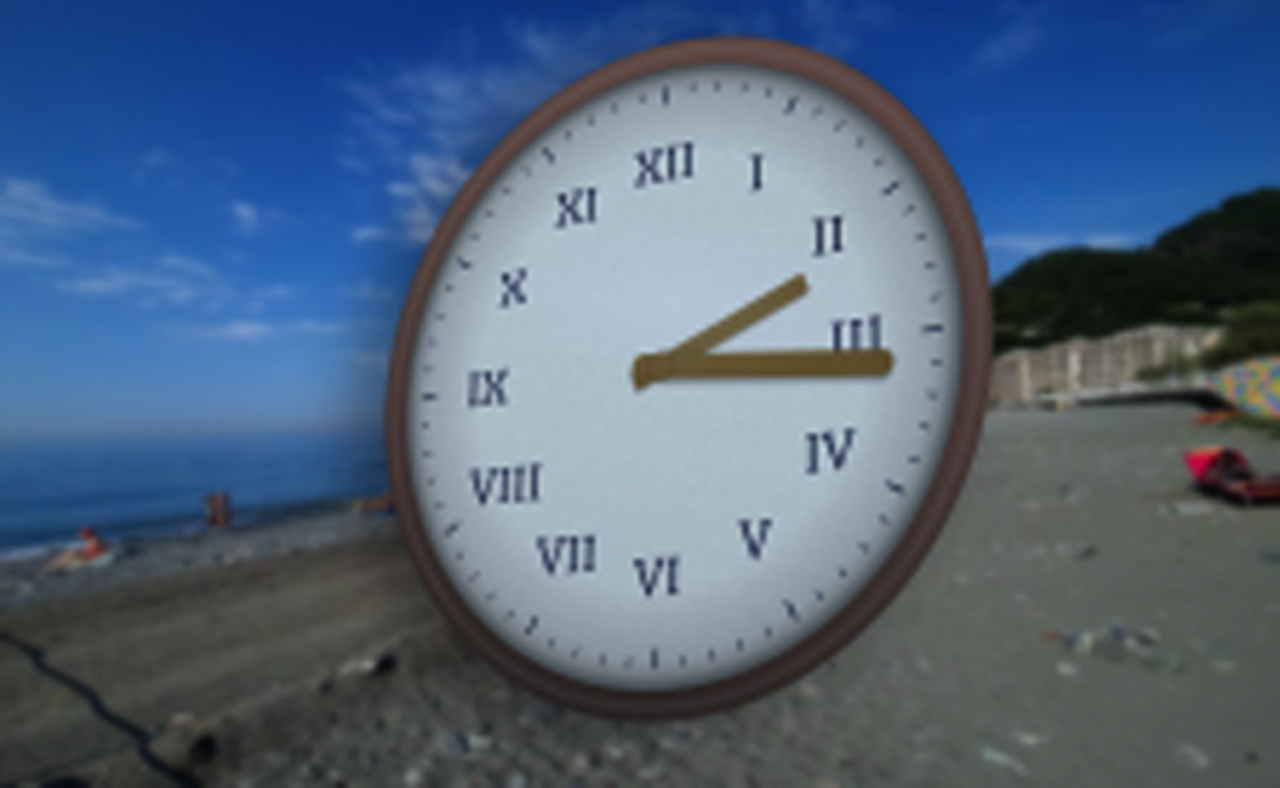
2,16
